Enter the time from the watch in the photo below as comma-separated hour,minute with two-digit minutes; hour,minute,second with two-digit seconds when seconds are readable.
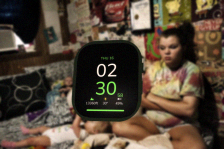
2,30
